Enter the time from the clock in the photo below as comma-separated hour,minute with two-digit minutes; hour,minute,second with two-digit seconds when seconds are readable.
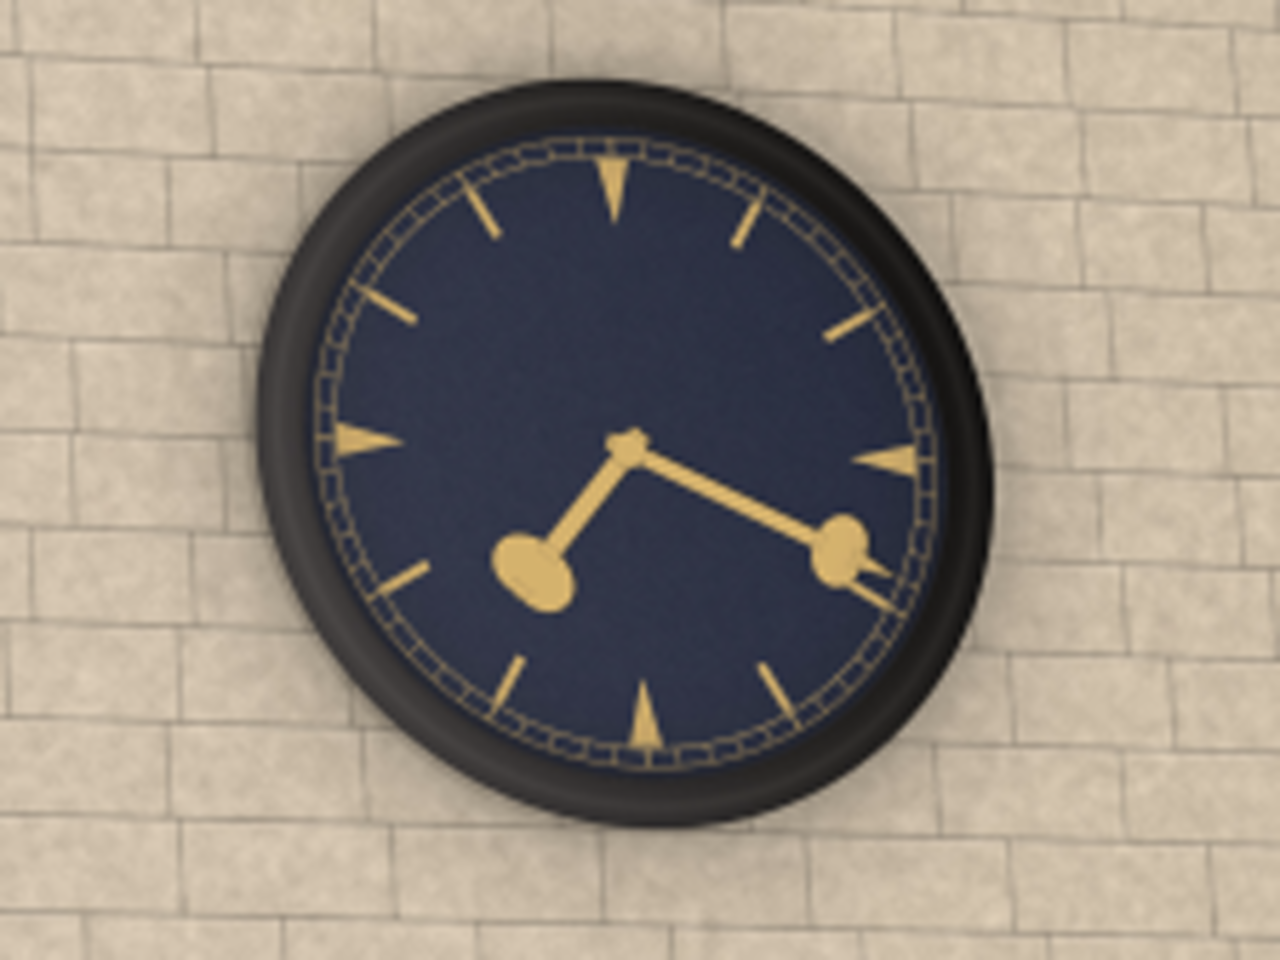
7,19
